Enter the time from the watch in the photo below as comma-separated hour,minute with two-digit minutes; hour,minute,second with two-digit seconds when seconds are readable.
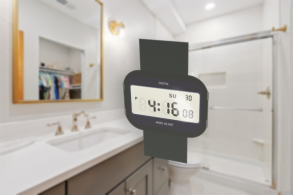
4,16,08
